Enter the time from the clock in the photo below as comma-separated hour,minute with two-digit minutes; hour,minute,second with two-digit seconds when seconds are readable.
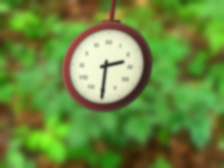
2,30
